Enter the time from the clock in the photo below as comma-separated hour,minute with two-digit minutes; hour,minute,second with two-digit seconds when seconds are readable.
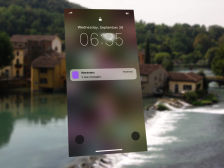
6,35
